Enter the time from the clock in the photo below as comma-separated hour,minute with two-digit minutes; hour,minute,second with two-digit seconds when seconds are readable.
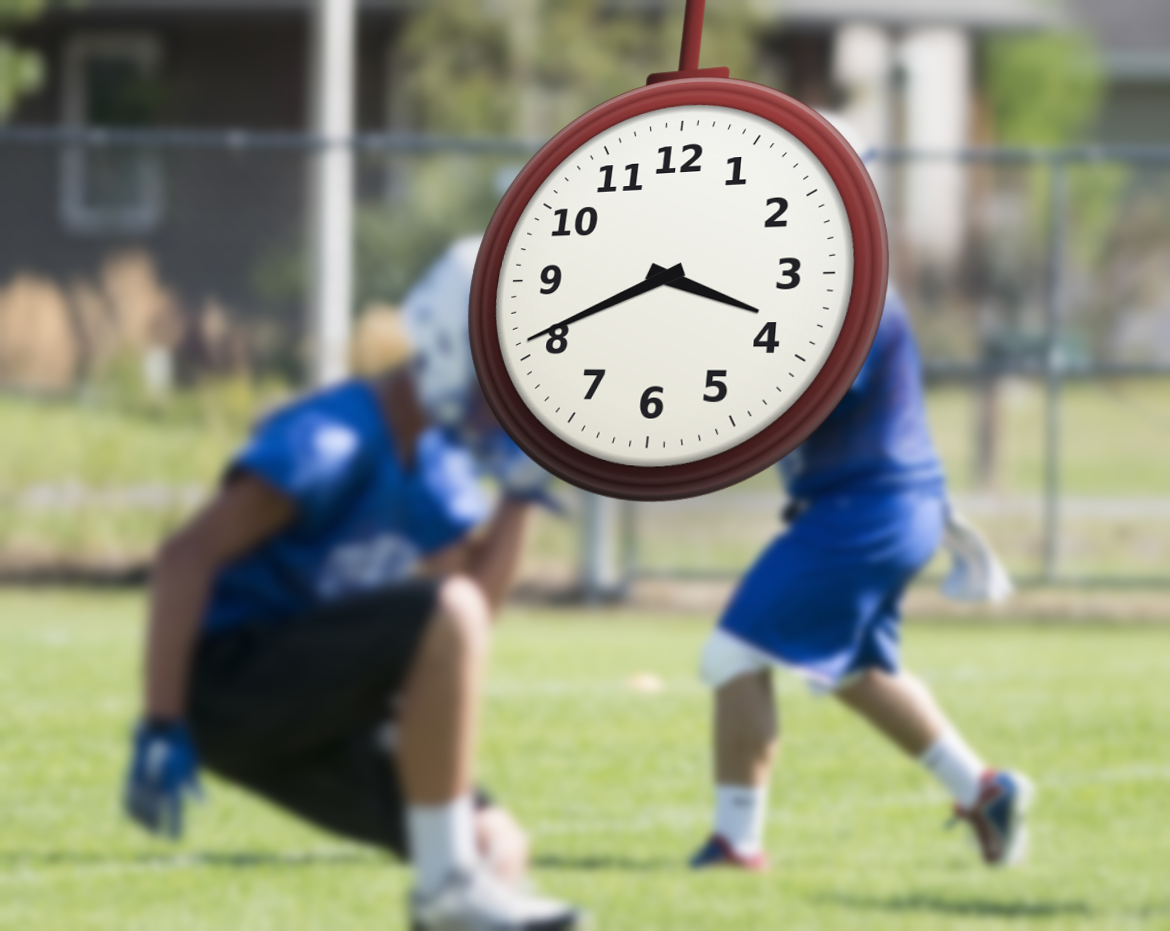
3,41
